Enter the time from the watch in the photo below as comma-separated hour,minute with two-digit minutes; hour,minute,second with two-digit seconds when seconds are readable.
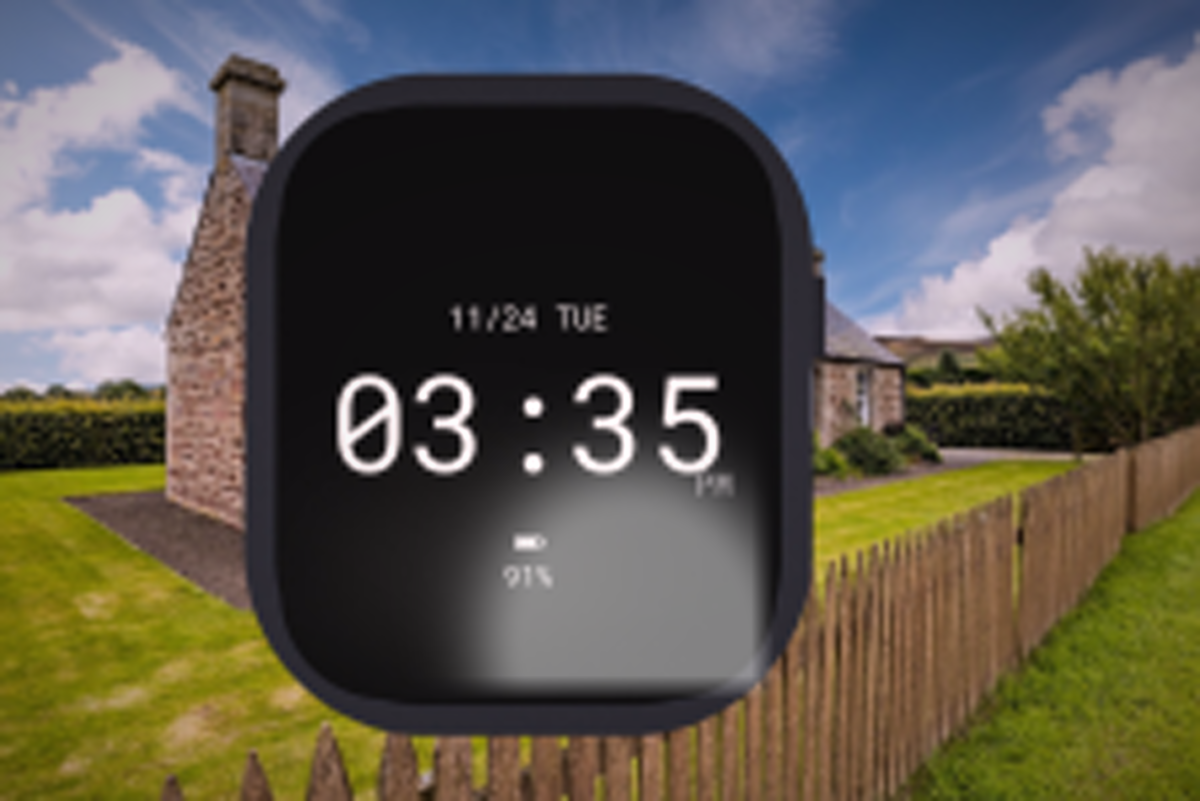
3,35
